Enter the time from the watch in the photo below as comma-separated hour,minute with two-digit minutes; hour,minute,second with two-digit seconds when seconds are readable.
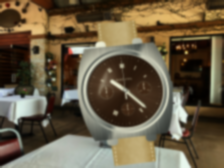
10,23
